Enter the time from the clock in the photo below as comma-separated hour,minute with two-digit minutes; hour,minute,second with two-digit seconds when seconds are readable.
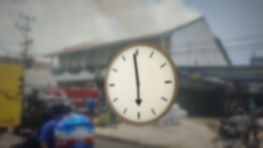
5,59
